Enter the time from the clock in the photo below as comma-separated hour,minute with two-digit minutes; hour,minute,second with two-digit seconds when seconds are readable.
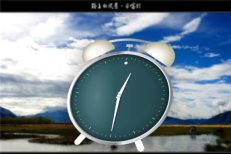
12,30
